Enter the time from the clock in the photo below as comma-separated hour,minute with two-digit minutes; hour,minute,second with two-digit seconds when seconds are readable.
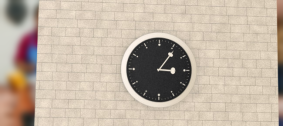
3,06
